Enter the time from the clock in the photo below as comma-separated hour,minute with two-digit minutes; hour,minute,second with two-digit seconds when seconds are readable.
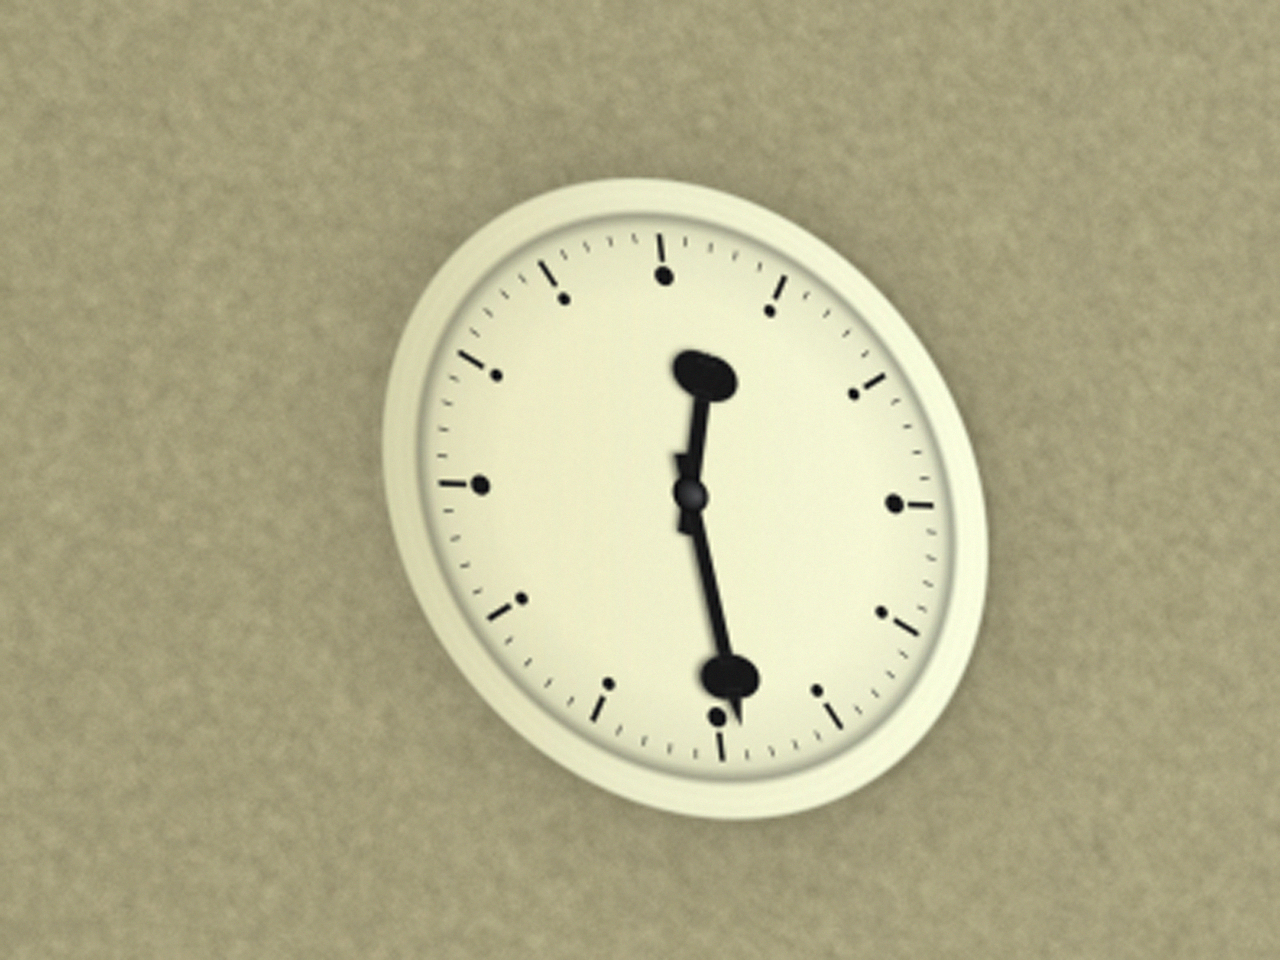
12,29
